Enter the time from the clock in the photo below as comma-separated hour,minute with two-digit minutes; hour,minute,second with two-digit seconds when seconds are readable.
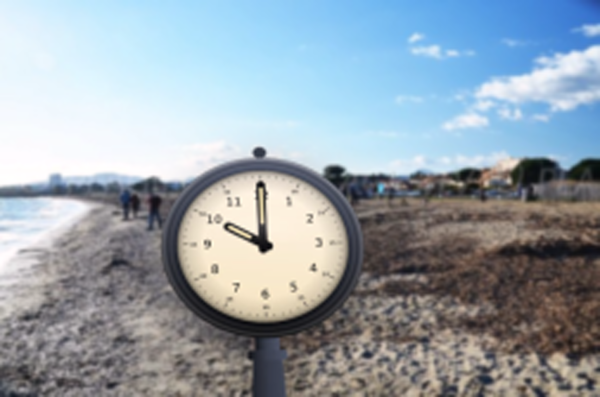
10,00
